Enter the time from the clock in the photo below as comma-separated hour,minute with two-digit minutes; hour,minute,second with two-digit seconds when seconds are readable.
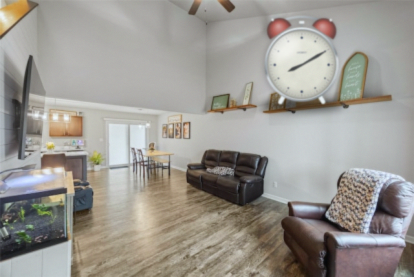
8,10
